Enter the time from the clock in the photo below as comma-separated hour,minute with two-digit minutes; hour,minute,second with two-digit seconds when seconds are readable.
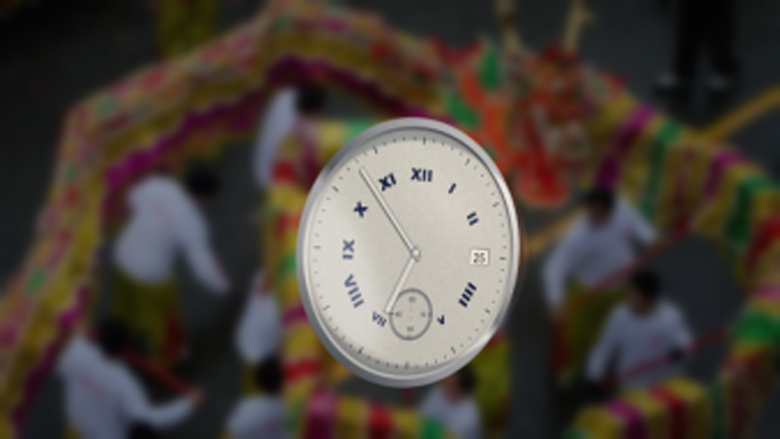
6,53
